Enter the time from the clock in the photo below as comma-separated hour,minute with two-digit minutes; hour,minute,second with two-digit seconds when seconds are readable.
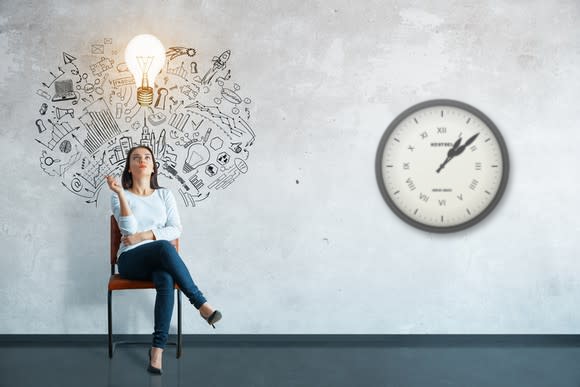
1,08
